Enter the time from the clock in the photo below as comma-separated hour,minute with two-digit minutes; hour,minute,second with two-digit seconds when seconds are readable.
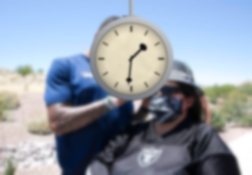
1,31
